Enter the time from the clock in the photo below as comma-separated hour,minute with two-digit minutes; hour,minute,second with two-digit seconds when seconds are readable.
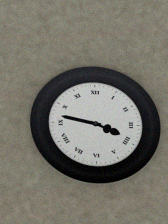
3,47
